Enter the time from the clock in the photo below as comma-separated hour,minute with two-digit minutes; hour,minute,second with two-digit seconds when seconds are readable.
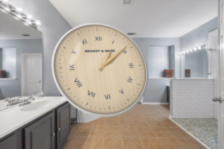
1,09
